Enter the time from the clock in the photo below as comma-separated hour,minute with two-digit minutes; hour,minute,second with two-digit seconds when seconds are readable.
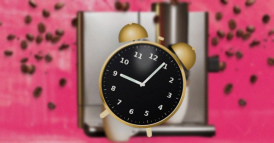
9,04
